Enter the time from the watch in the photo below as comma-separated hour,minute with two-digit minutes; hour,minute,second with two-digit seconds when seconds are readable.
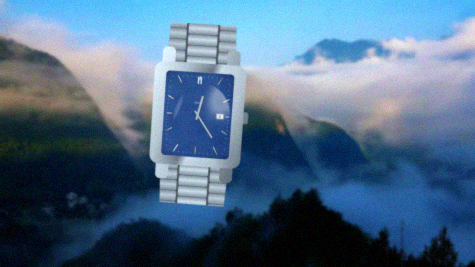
12,24
